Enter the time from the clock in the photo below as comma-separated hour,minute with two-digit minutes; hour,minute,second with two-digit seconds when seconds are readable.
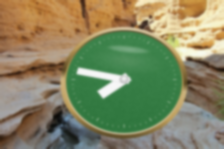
7,47
